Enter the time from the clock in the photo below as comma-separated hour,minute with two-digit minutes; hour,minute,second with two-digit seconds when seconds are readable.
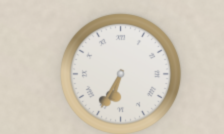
6,35
